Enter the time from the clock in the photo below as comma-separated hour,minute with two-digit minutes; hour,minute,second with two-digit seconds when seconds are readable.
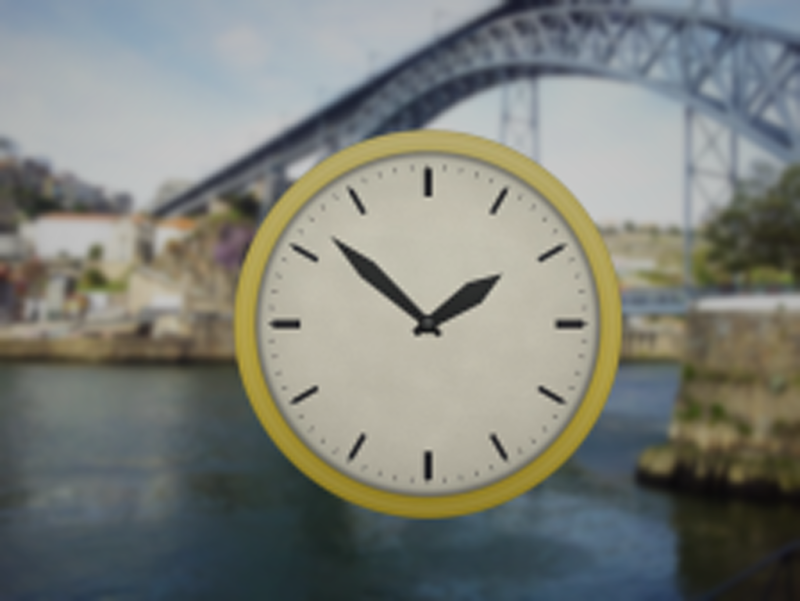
1,52
